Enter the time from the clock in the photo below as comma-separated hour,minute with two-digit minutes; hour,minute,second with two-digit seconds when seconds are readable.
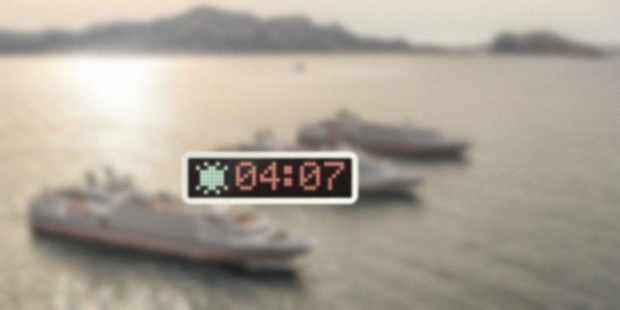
4,07
